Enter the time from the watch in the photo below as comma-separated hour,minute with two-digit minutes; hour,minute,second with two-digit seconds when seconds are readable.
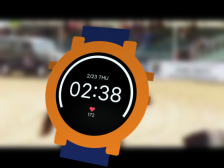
2,38
